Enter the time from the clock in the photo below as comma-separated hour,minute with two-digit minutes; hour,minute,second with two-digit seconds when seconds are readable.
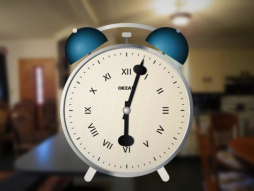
6,03
